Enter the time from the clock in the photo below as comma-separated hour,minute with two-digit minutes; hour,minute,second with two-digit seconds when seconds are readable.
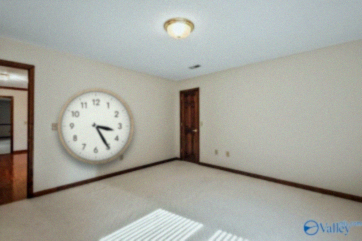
3,25
